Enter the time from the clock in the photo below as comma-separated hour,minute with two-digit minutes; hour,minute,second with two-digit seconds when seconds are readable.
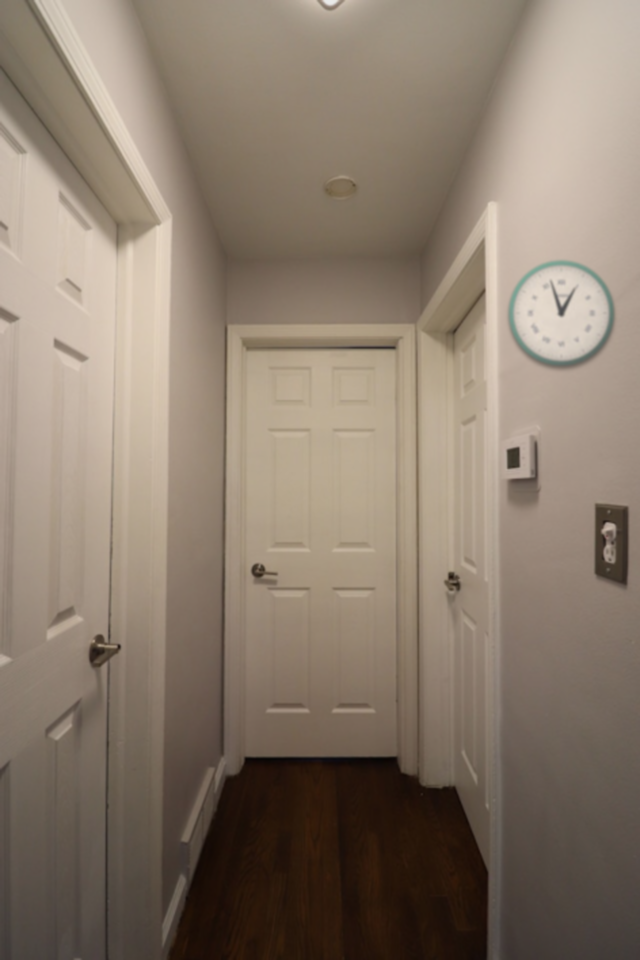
12,57
